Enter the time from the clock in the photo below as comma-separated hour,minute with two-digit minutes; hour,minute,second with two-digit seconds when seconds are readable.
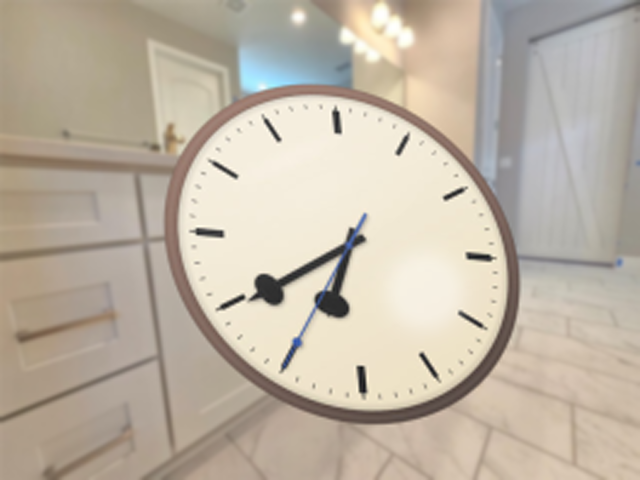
6,39,35
